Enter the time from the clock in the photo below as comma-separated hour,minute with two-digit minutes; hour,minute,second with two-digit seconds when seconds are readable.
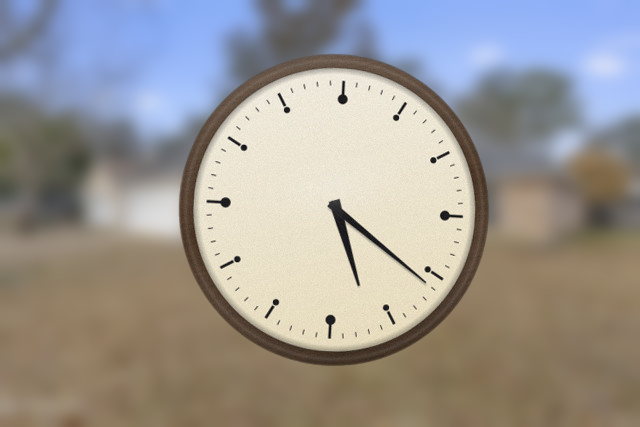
5,21
